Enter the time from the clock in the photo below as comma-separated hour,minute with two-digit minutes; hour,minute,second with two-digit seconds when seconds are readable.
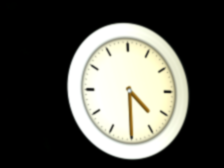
4,30
